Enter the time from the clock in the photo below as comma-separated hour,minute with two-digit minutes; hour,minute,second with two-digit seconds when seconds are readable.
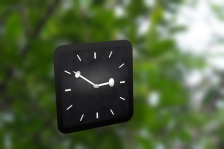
2,51
